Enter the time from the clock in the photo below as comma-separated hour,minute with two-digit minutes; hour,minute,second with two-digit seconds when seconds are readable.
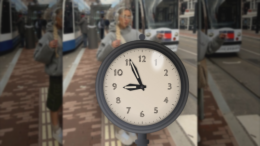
8,56
